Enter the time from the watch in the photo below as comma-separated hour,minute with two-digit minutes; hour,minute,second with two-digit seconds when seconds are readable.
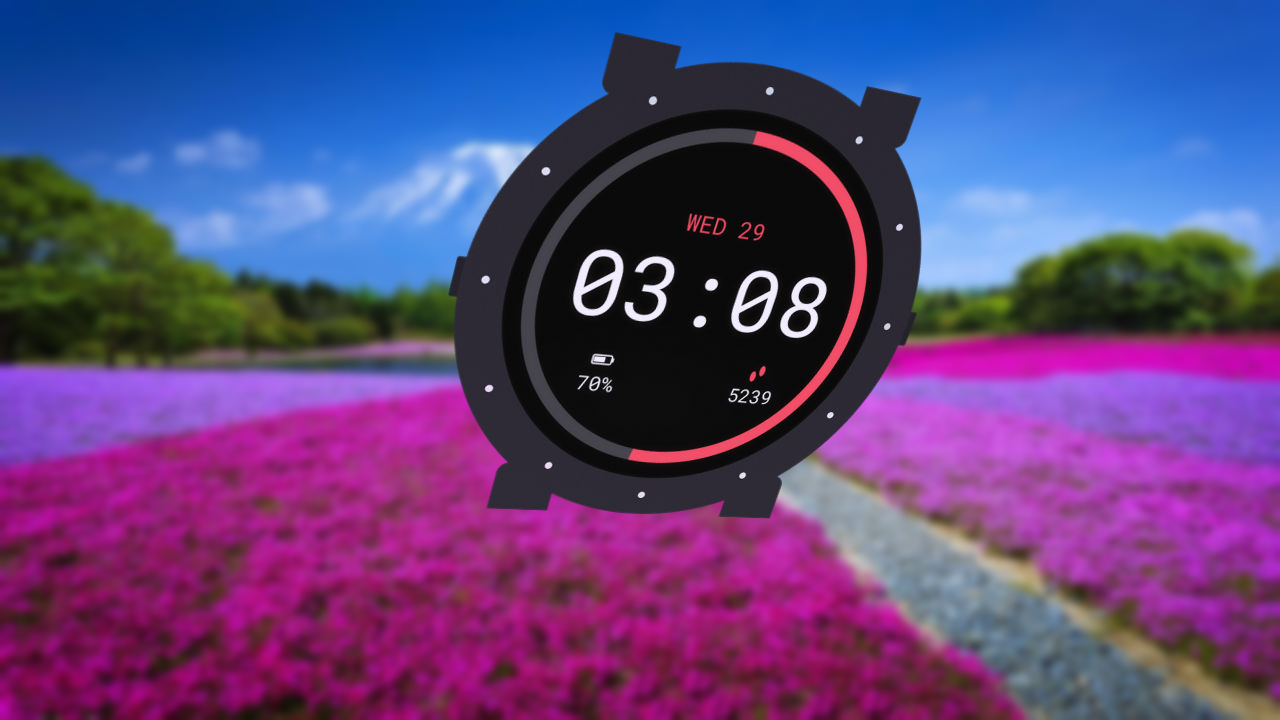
3,08
